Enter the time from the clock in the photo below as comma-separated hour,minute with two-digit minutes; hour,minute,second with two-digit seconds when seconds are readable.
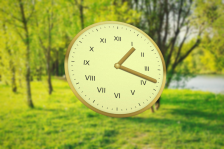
1,18
